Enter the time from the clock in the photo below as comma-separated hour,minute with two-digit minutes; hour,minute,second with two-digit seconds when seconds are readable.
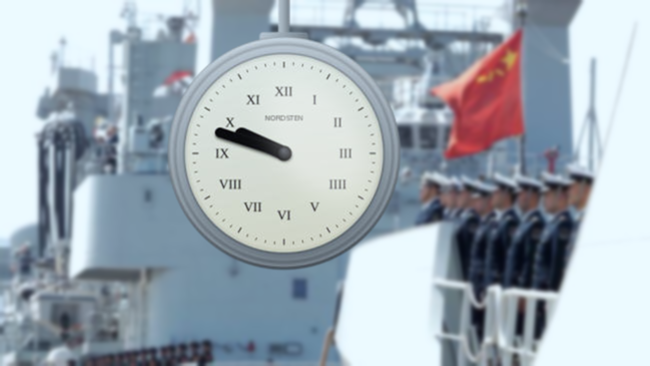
9,48
